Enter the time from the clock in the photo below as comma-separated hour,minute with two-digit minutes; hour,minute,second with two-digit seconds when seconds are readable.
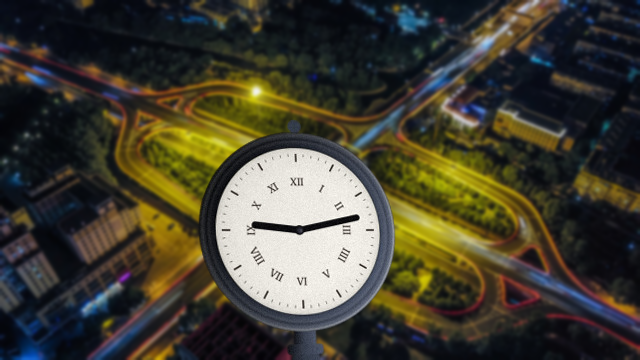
9,13
